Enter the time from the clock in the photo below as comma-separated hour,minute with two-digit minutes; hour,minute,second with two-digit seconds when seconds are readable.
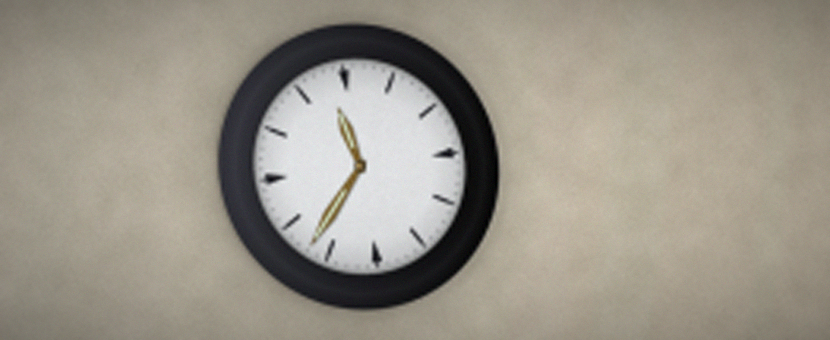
11,37
